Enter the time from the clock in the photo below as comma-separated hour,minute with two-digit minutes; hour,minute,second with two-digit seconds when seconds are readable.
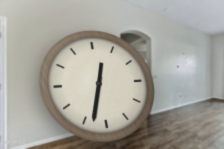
12,33
